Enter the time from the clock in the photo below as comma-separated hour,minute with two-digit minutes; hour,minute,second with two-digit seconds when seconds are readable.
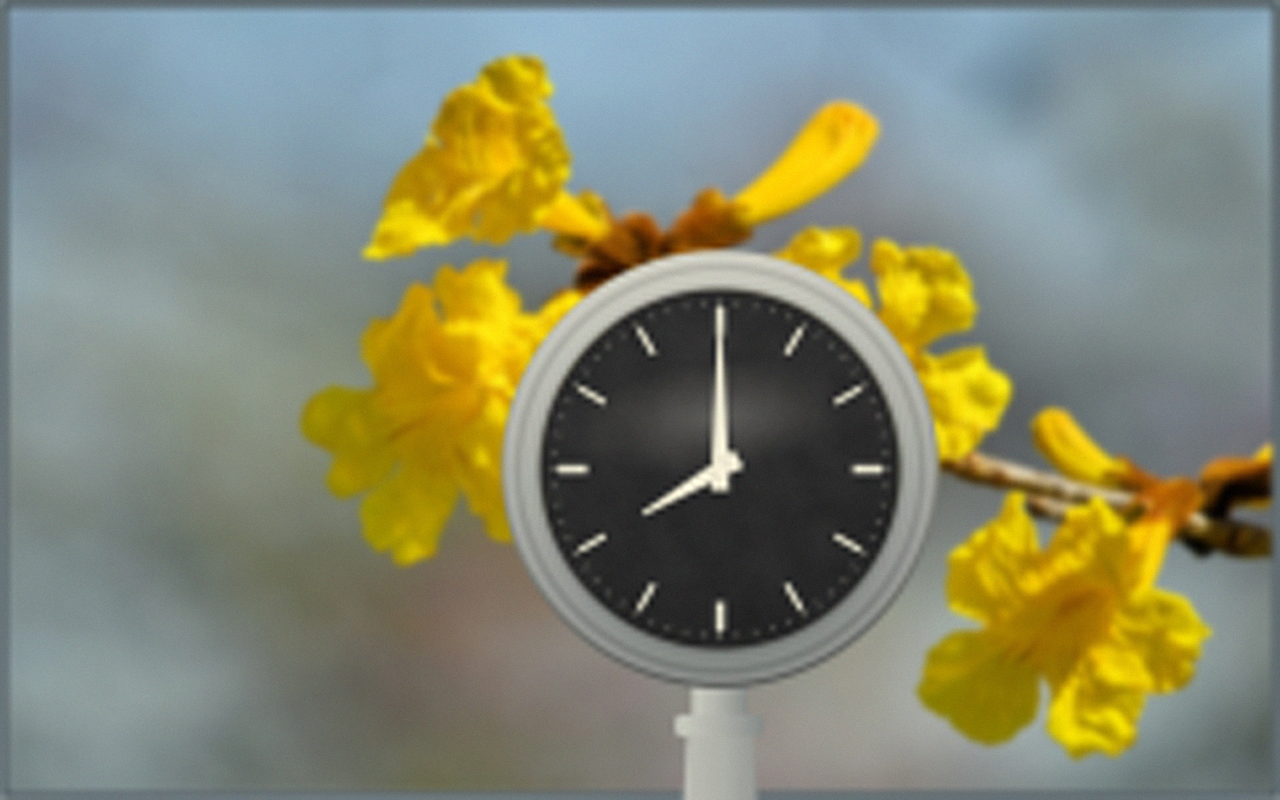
8,00
